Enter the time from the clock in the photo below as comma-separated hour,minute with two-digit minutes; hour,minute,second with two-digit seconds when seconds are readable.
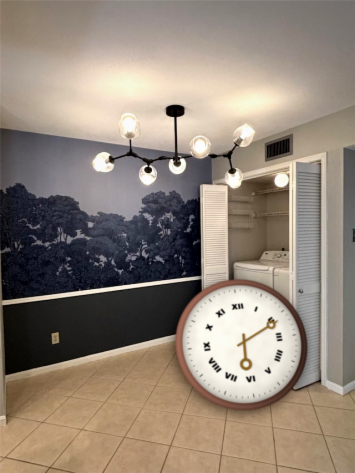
6,11
